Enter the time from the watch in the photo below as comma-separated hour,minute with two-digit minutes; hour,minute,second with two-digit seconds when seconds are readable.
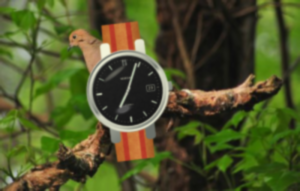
7,04
